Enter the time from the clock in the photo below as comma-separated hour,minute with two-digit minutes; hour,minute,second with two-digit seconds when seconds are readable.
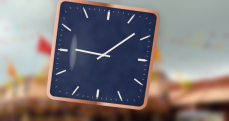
9,08
